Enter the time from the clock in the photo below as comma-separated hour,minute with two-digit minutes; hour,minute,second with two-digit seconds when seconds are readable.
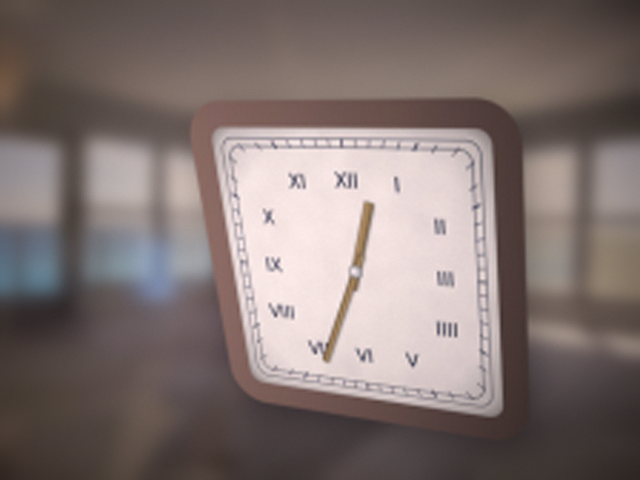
12,34
